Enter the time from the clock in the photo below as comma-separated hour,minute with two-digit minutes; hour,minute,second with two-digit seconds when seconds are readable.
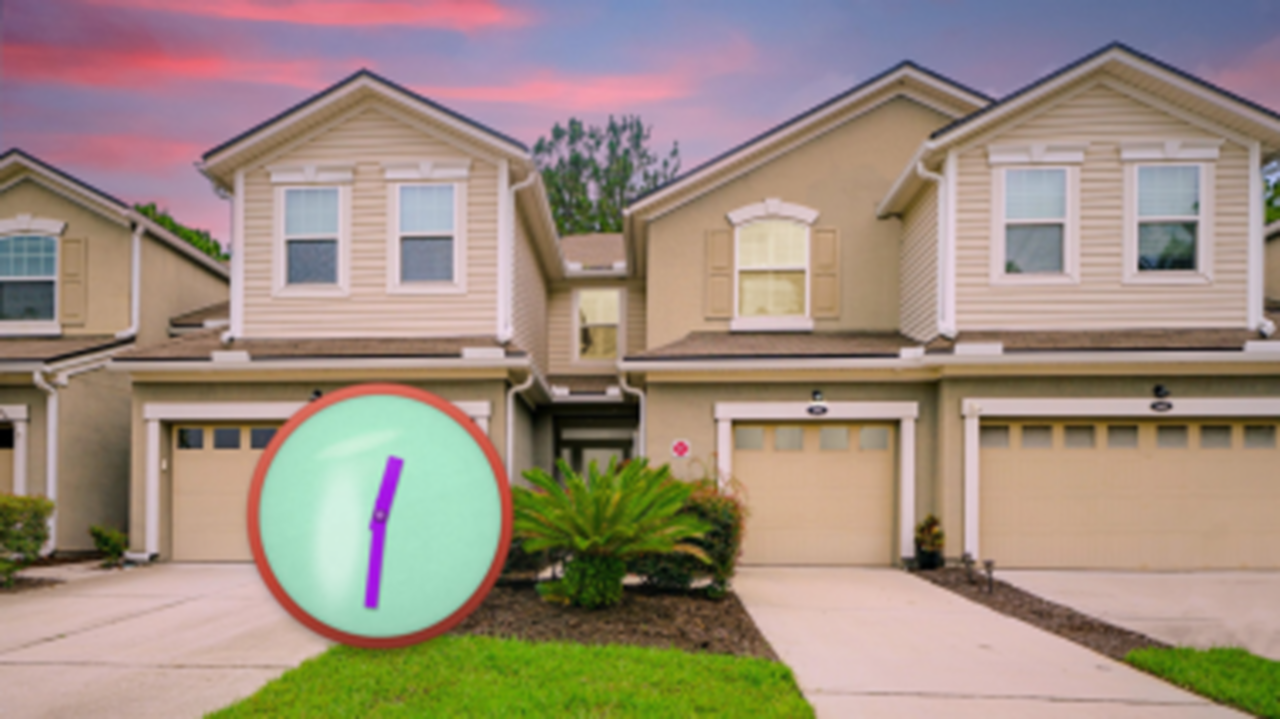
12,31
